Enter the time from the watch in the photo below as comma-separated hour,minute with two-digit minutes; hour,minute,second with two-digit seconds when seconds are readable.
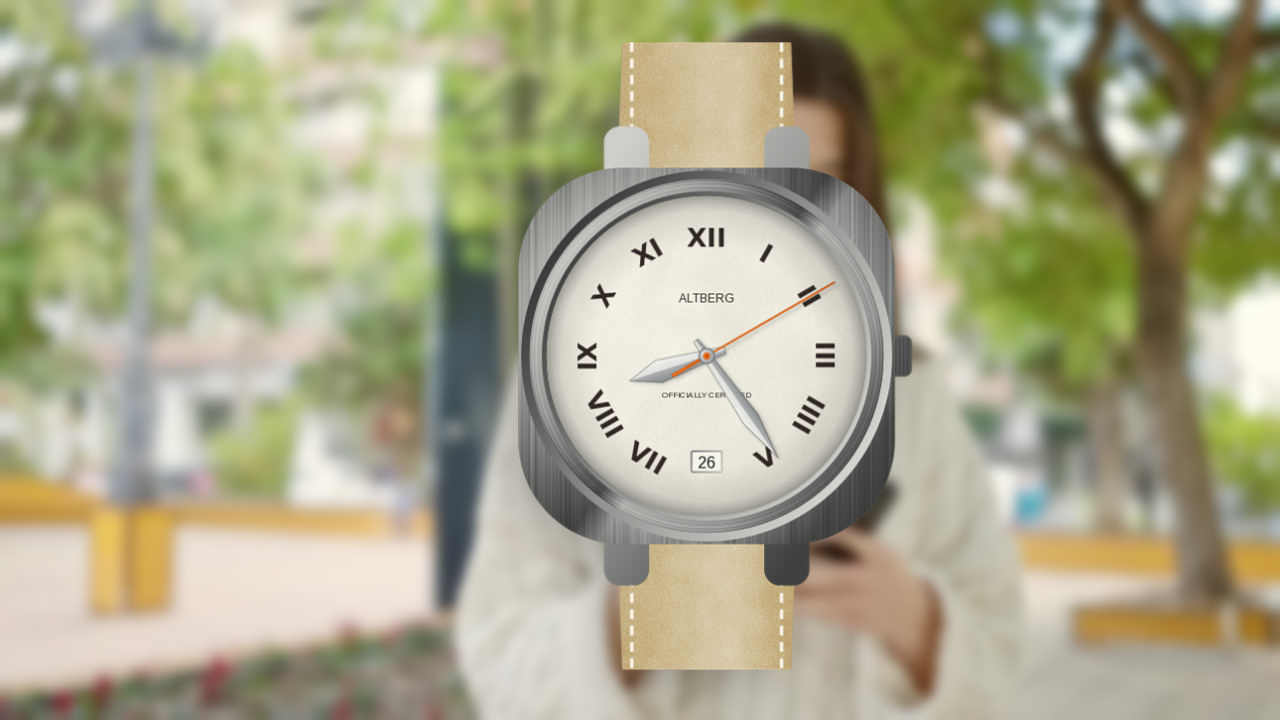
8,24,10
